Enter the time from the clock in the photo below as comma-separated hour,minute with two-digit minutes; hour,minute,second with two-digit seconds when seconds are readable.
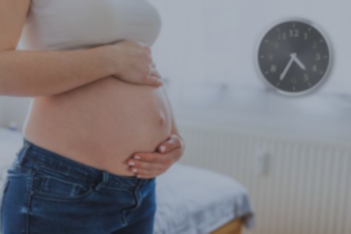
4,35
